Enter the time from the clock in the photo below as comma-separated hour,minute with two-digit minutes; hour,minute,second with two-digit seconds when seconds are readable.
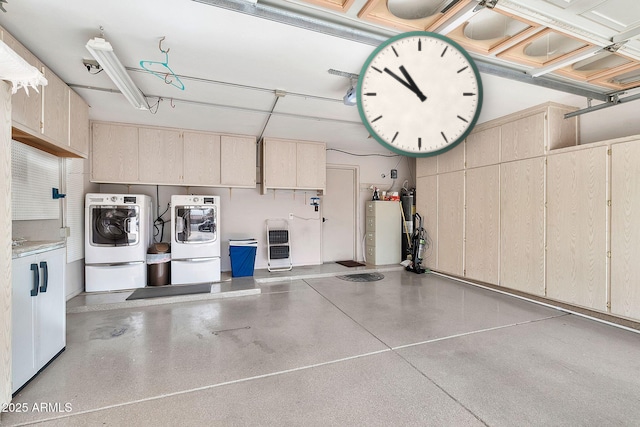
10,51
